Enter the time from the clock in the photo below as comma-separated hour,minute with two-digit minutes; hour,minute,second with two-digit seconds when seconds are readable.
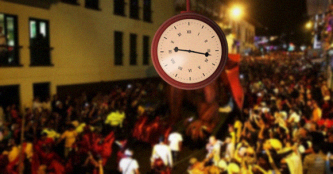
9,17
